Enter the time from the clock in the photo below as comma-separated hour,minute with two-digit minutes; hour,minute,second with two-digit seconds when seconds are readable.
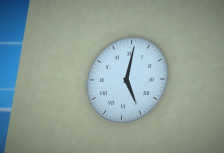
5,01
